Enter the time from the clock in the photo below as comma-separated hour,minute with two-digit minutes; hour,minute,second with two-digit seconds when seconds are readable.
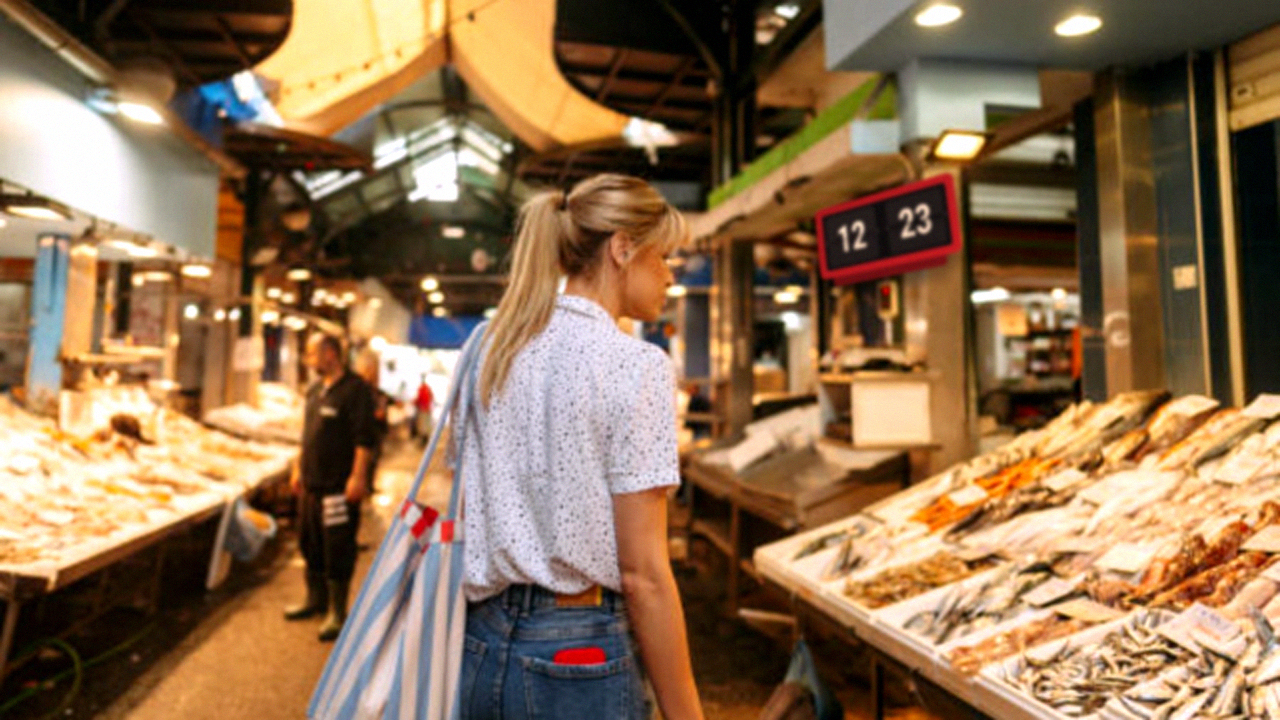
12,23
